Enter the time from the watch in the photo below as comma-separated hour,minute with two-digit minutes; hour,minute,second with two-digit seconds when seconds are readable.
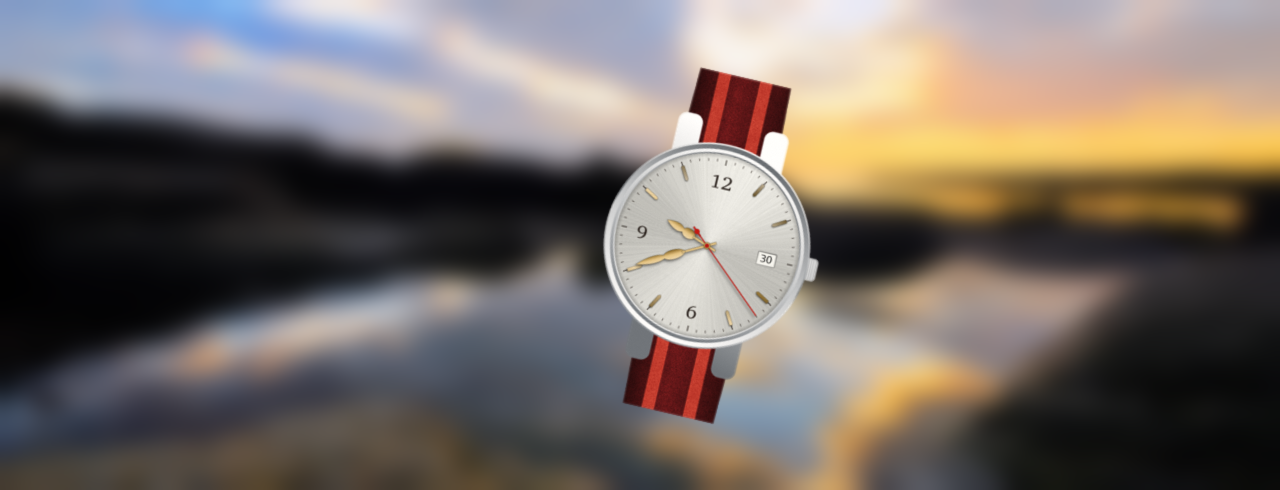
9,40,22
